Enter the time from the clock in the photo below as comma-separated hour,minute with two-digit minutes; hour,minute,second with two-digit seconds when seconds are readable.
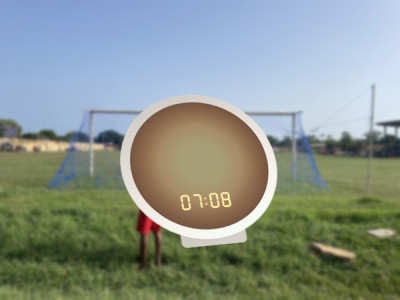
7,08
